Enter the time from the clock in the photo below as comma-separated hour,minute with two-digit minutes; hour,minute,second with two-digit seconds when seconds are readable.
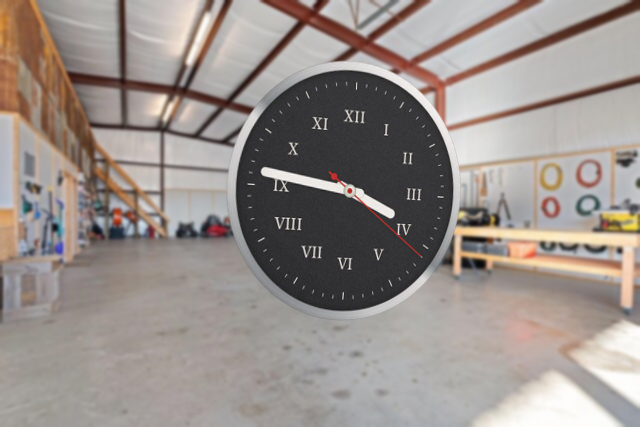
3,46,21
